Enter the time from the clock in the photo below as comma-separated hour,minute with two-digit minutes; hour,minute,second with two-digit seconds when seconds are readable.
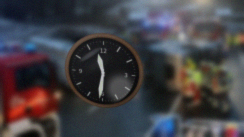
11,31
